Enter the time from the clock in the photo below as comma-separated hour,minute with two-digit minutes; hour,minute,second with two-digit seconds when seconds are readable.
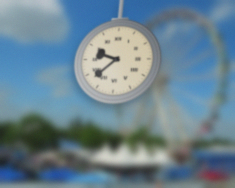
9,38
